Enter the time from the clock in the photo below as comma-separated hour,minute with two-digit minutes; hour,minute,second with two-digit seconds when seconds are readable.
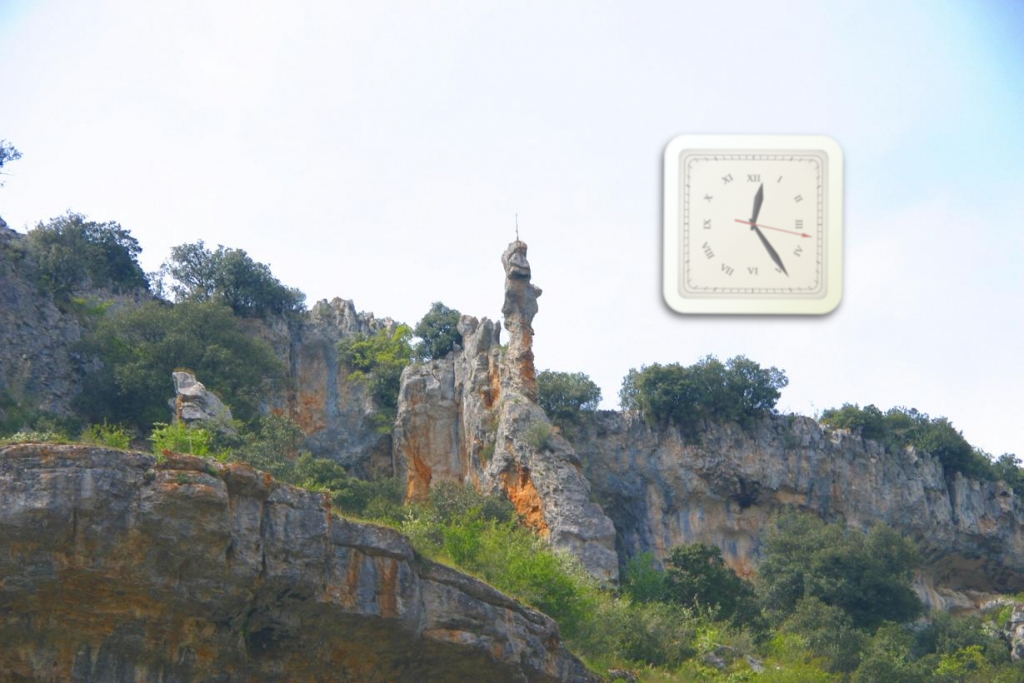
12,24,17
